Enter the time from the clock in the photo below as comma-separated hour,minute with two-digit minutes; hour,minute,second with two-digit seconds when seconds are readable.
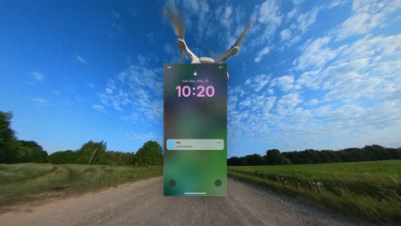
10,20
